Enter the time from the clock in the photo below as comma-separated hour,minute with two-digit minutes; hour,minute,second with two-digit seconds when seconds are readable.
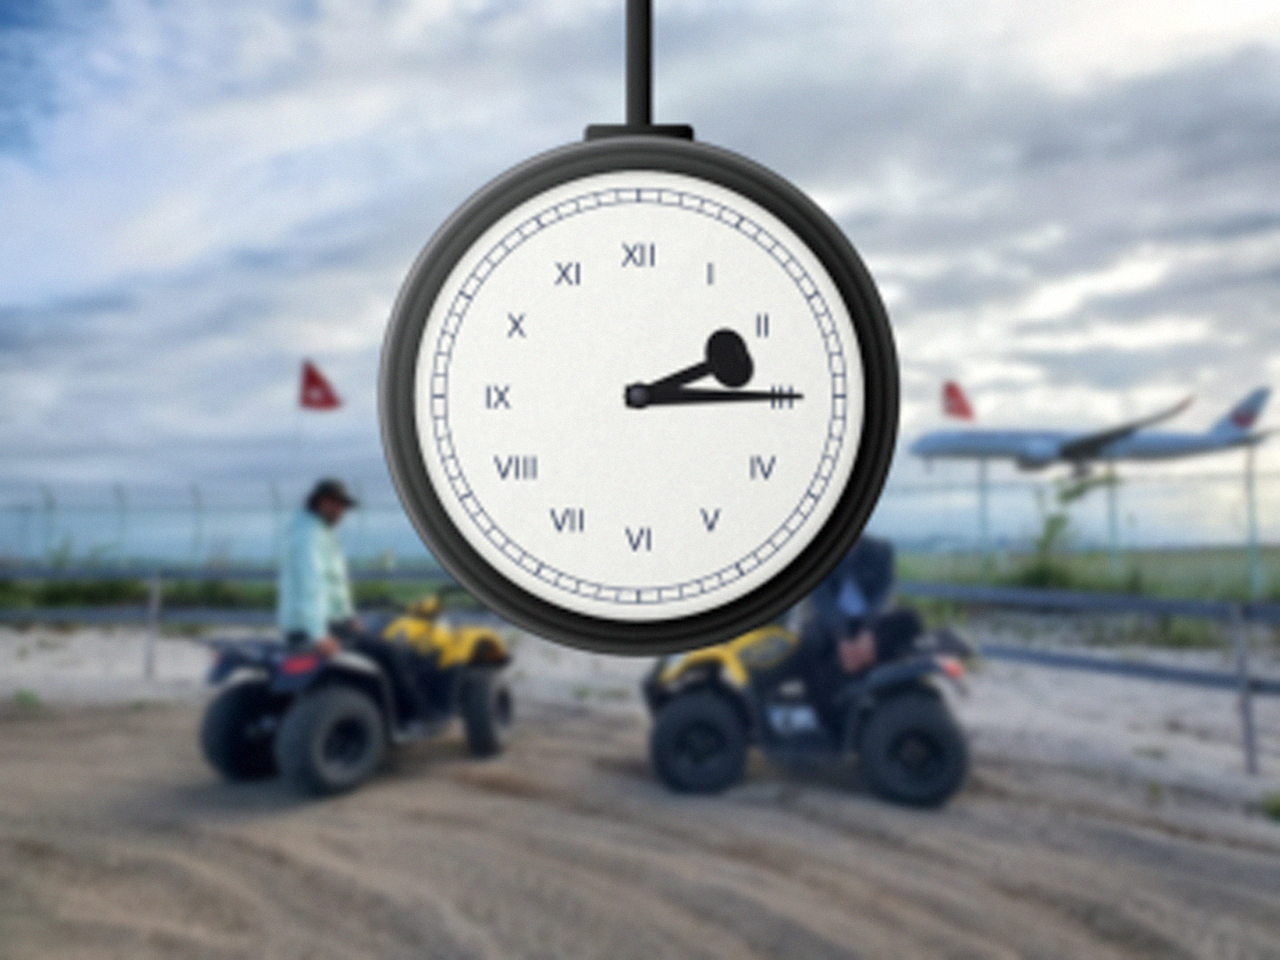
2,15
